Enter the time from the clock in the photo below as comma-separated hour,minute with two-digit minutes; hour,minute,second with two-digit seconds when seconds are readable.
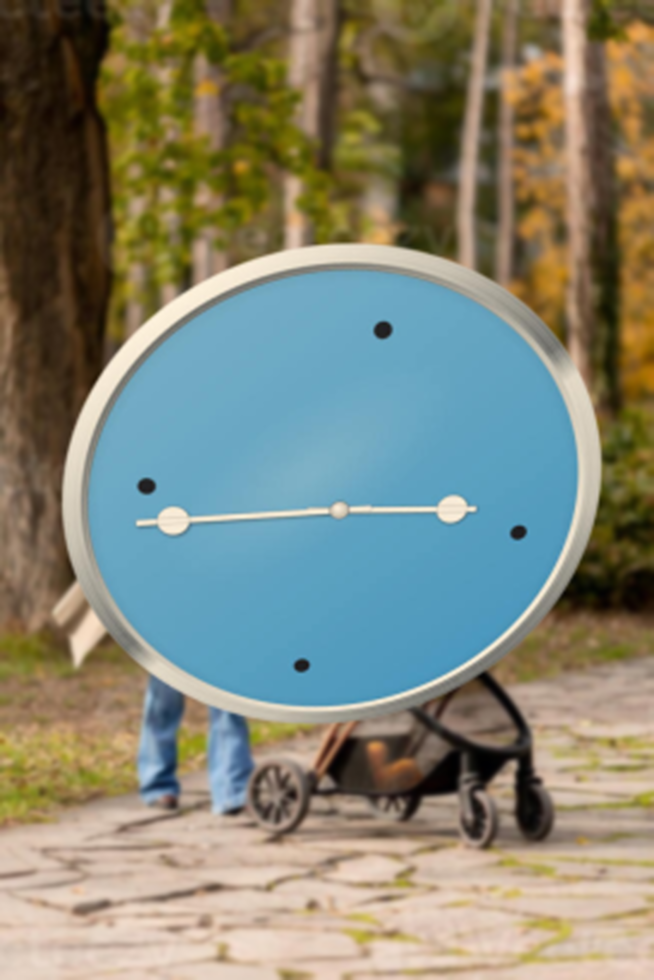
2,43
